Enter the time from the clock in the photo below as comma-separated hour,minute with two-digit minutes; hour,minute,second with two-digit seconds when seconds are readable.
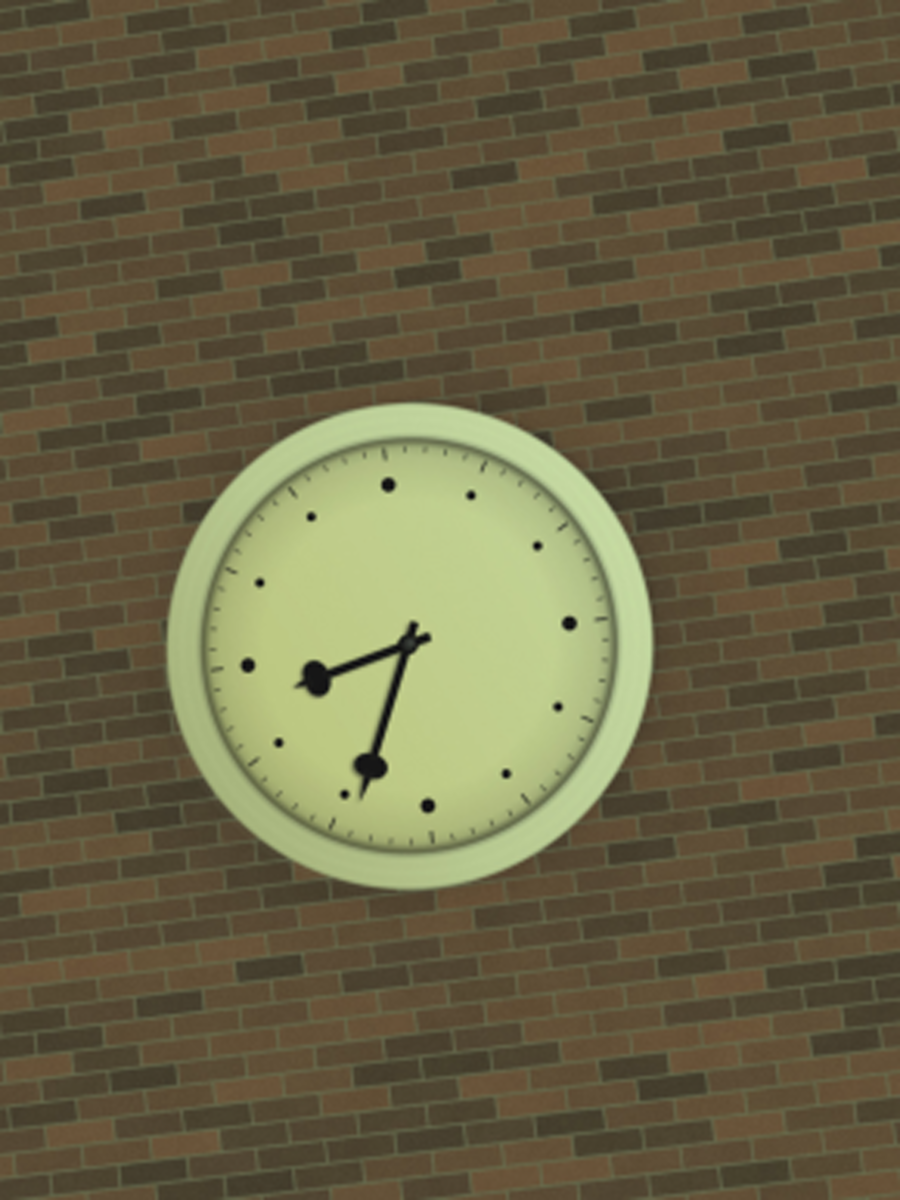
8,34
